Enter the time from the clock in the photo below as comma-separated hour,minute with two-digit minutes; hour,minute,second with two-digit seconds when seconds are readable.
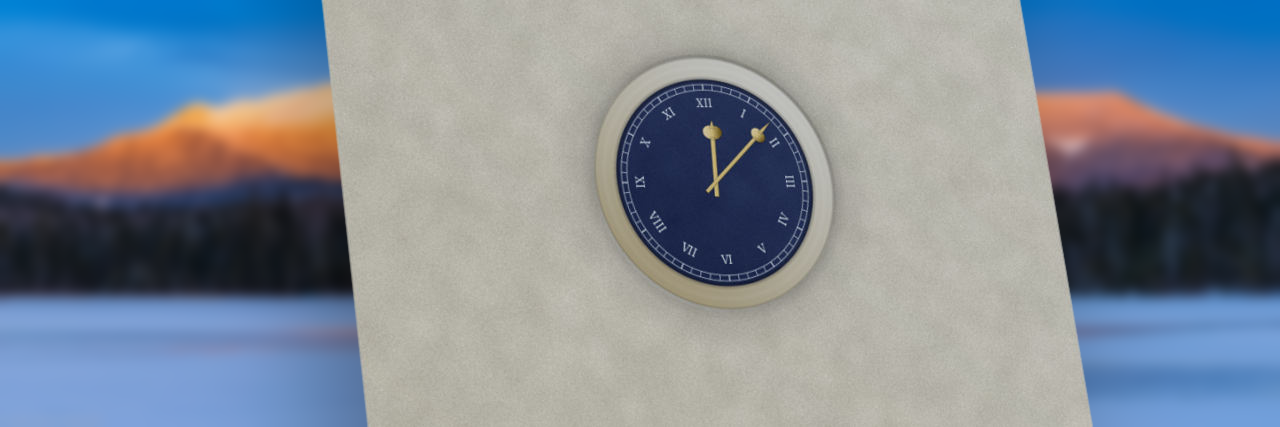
12,08
